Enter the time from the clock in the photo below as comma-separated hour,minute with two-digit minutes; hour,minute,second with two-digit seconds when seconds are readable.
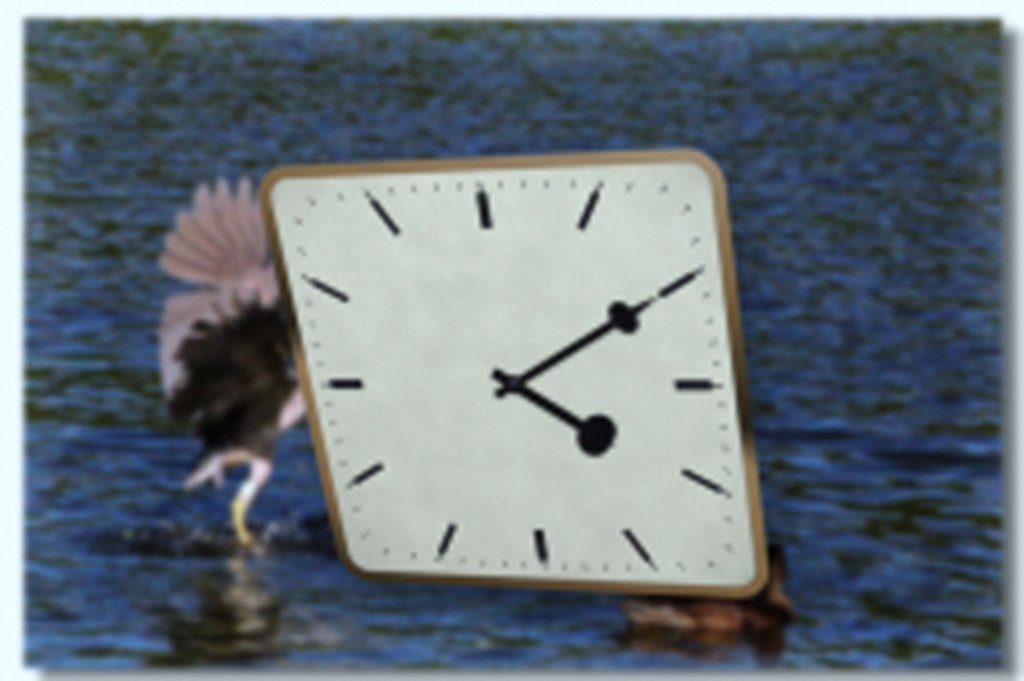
4,10
